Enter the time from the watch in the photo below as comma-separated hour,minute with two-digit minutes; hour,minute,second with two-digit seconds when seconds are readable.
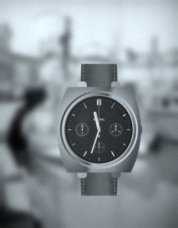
11,33
